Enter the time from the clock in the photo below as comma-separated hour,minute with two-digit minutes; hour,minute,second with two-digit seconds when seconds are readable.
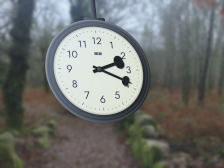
2,19
